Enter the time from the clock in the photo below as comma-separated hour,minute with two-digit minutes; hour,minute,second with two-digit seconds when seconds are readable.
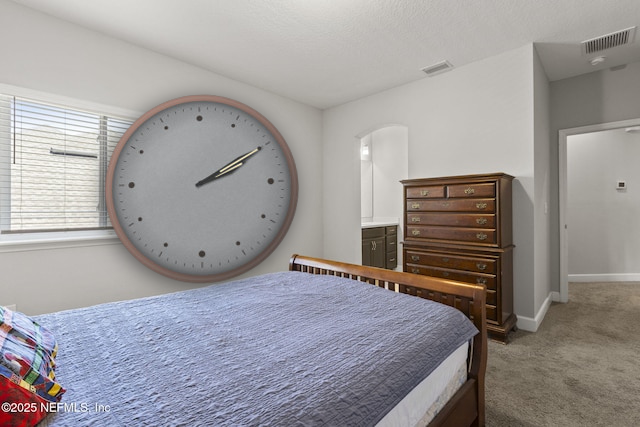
2,10
